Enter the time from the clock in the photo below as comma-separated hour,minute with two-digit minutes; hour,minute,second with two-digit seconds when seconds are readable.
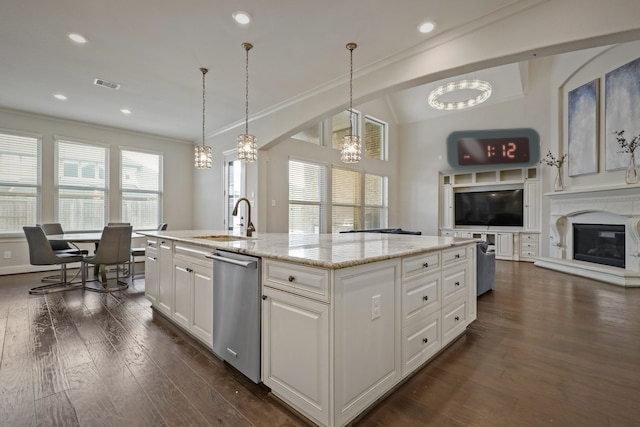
1,12
